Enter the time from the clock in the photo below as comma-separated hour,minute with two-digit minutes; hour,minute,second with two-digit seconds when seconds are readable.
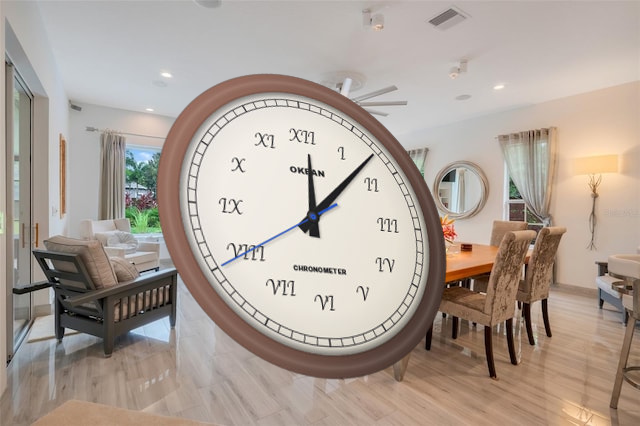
12,07,40
